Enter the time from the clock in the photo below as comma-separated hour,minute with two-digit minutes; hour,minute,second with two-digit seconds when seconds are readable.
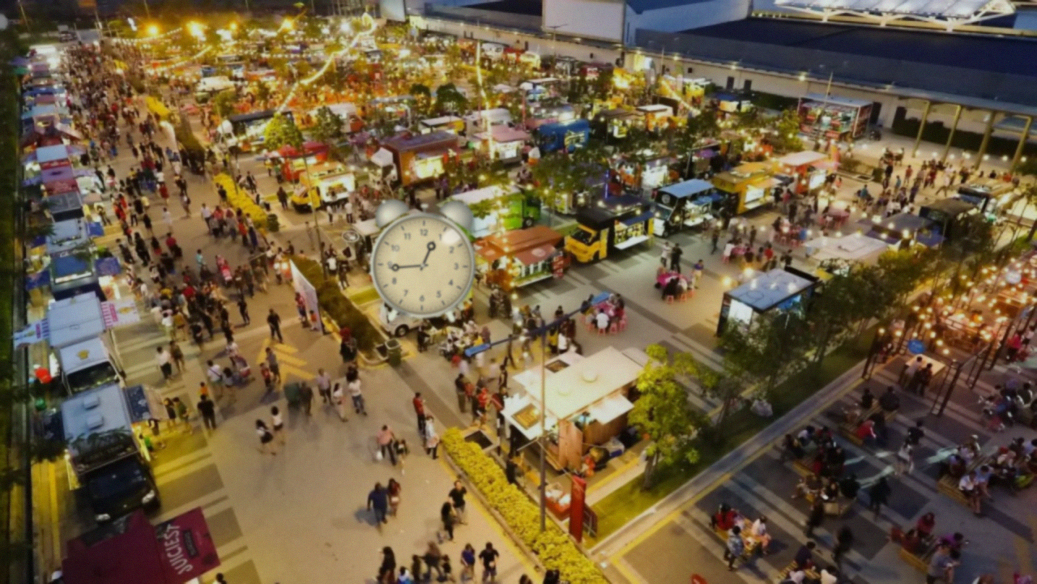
12,44
